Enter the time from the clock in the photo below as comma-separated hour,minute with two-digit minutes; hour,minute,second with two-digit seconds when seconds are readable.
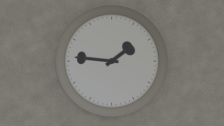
1,46
